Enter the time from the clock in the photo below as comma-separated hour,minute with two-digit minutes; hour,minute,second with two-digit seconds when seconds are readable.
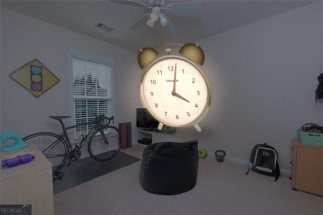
4,02
